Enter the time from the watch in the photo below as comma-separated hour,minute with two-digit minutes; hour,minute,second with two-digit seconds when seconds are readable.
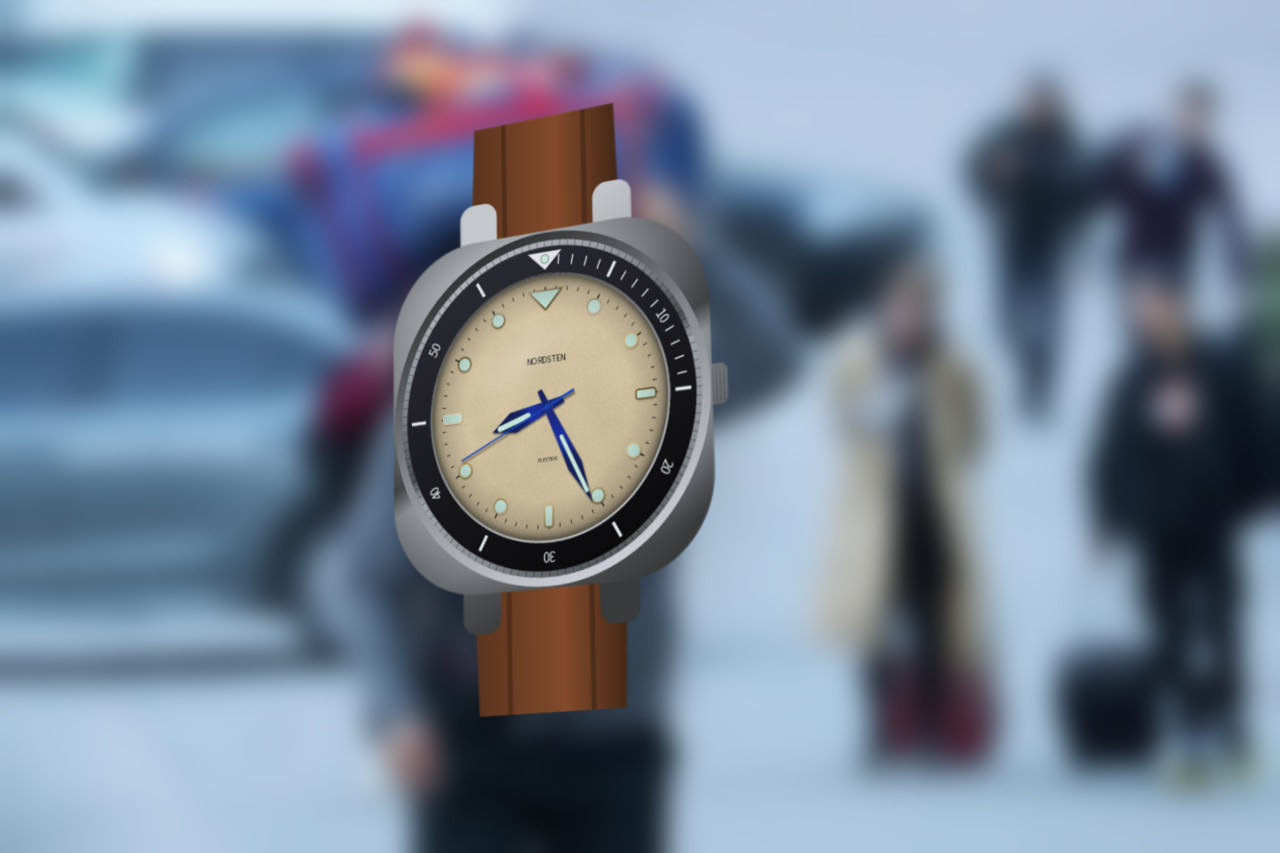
8,25,41
